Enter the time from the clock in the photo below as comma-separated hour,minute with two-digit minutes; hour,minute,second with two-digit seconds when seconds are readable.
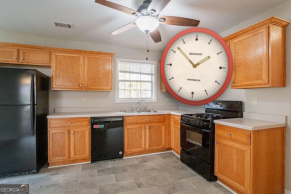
1,52
